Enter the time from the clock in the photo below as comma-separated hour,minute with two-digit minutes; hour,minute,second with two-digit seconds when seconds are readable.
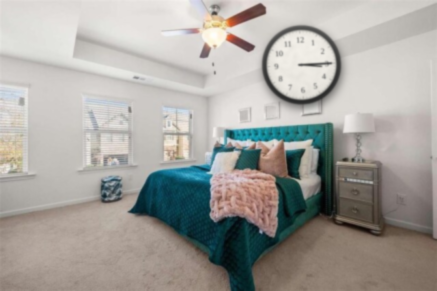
3,15
